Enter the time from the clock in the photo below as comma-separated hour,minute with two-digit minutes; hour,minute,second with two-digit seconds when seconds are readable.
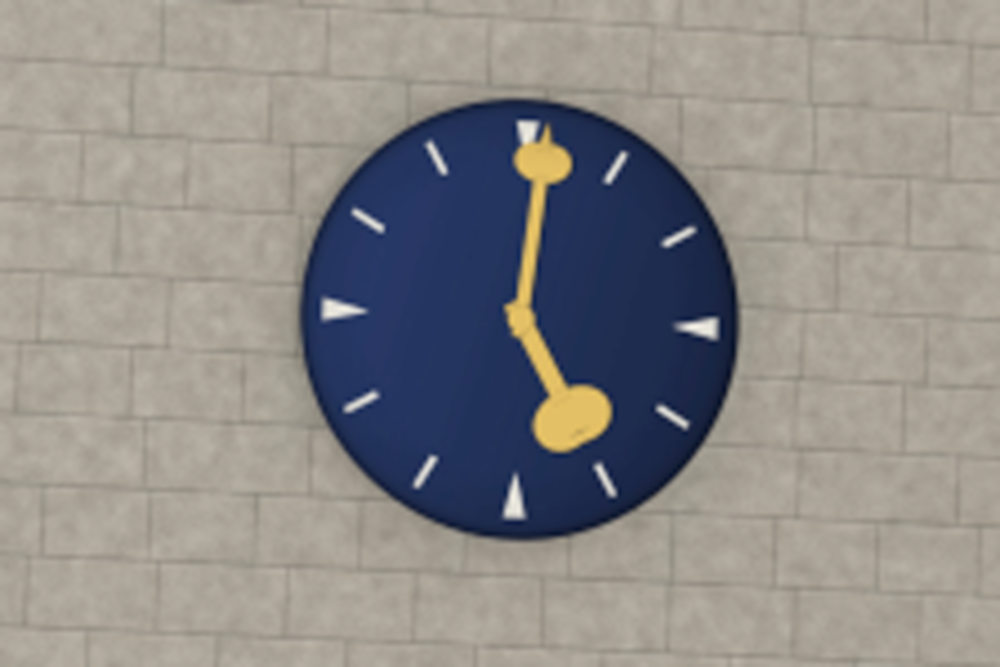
5,01
